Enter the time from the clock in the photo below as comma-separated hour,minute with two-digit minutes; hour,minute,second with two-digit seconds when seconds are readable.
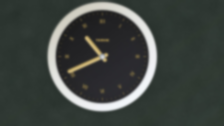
10,41
